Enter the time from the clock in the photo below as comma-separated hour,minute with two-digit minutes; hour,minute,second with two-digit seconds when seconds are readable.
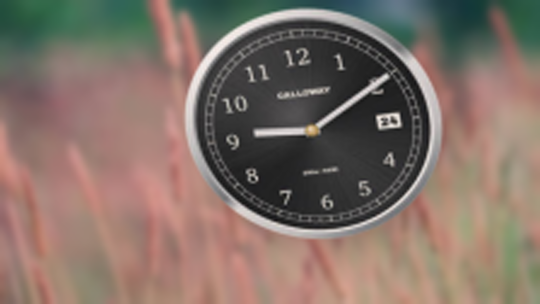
9,10
